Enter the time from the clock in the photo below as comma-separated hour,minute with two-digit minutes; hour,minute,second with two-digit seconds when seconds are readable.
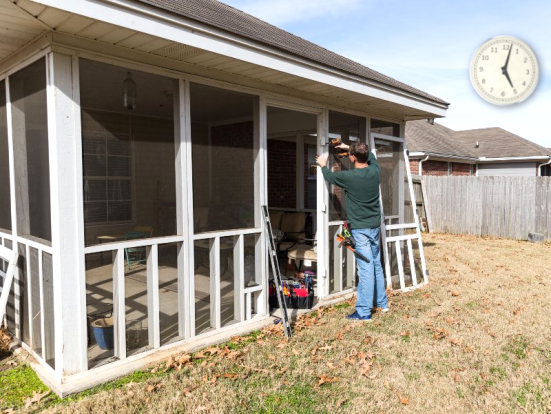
5,02
